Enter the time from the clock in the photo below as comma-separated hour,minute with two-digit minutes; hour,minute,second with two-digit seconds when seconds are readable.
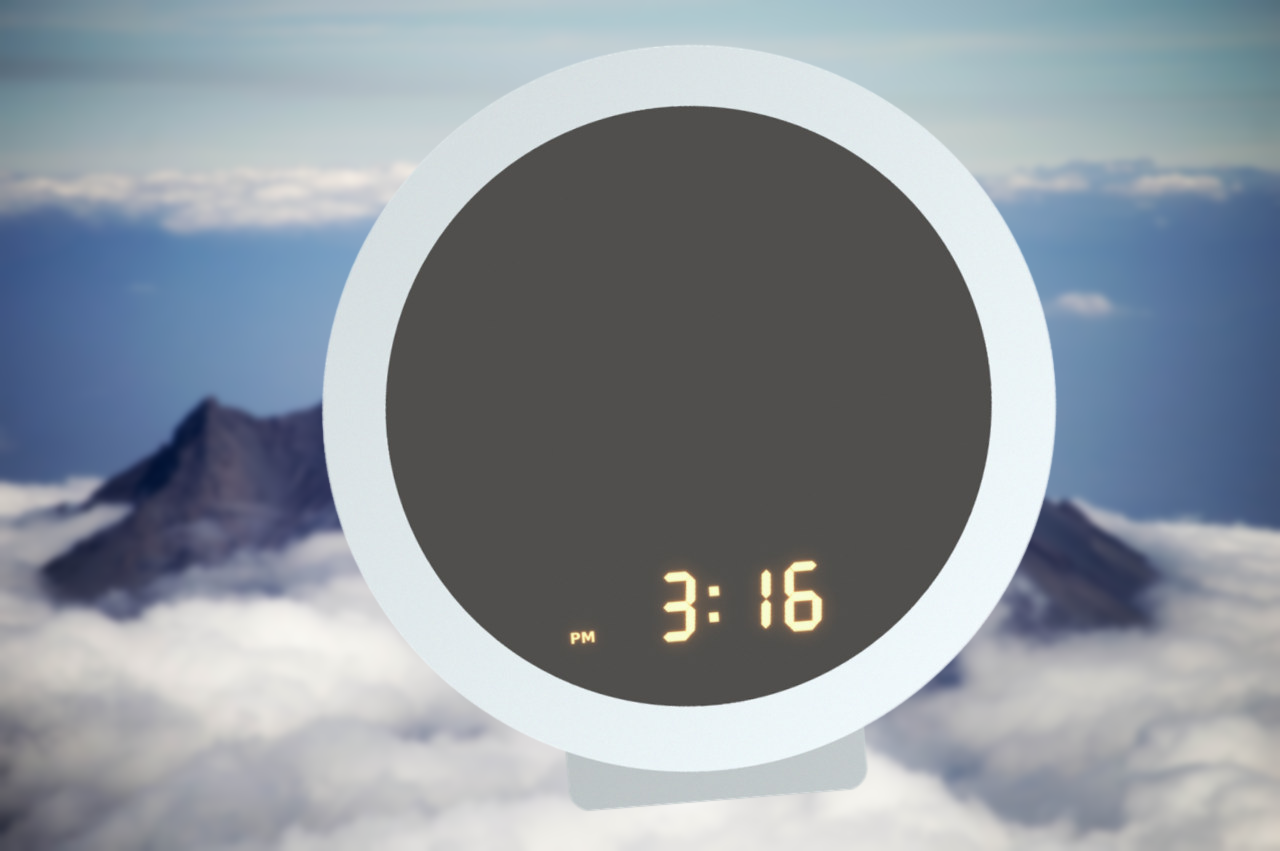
3,16
